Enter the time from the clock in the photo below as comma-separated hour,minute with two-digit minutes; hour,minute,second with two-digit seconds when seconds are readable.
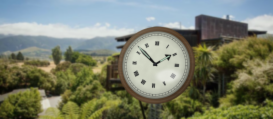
1,52
